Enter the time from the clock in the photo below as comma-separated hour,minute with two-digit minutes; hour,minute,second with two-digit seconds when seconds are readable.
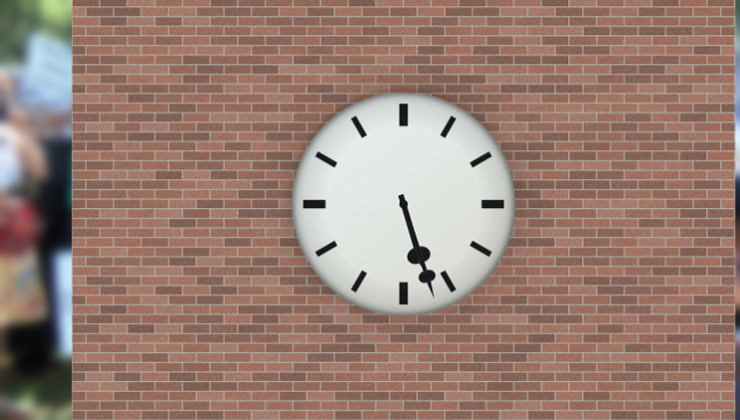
5,27
